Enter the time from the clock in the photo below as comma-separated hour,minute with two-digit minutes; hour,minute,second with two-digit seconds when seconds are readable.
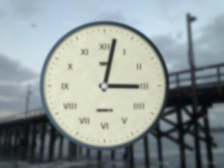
3,02
